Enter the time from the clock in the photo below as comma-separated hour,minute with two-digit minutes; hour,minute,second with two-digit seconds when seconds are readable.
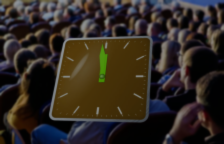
11,59
